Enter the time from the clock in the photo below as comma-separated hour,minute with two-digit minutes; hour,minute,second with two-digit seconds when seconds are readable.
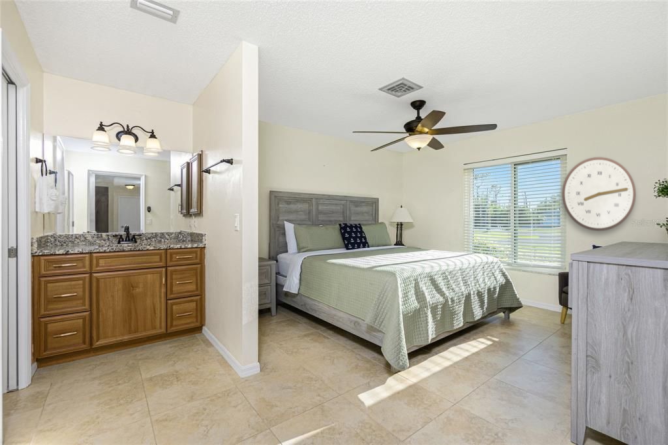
8,13
